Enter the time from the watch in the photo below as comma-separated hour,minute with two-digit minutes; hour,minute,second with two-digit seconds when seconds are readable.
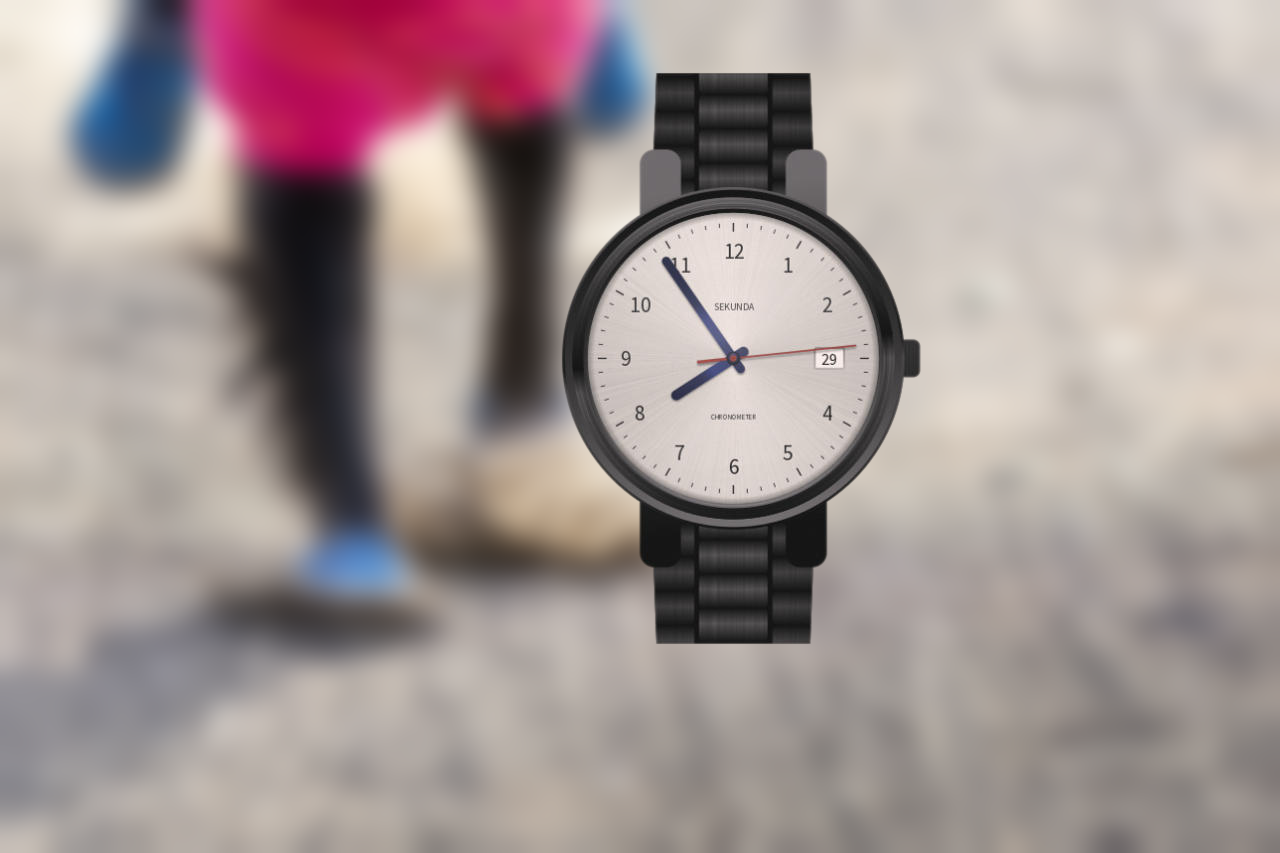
7,54,14
